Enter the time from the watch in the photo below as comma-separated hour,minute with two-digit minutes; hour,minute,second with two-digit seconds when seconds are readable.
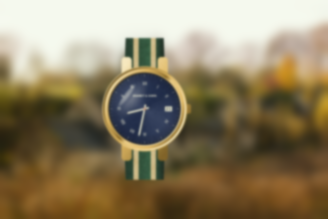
8,32
